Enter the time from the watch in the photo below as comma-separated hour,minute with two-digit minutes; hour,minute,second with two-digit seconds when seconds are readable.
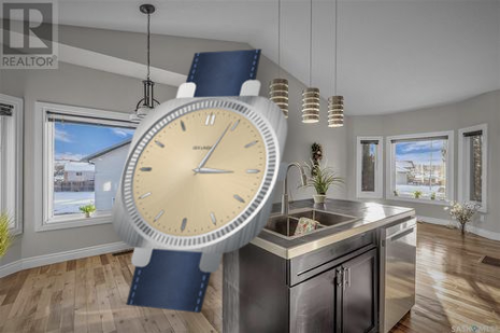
3,04
